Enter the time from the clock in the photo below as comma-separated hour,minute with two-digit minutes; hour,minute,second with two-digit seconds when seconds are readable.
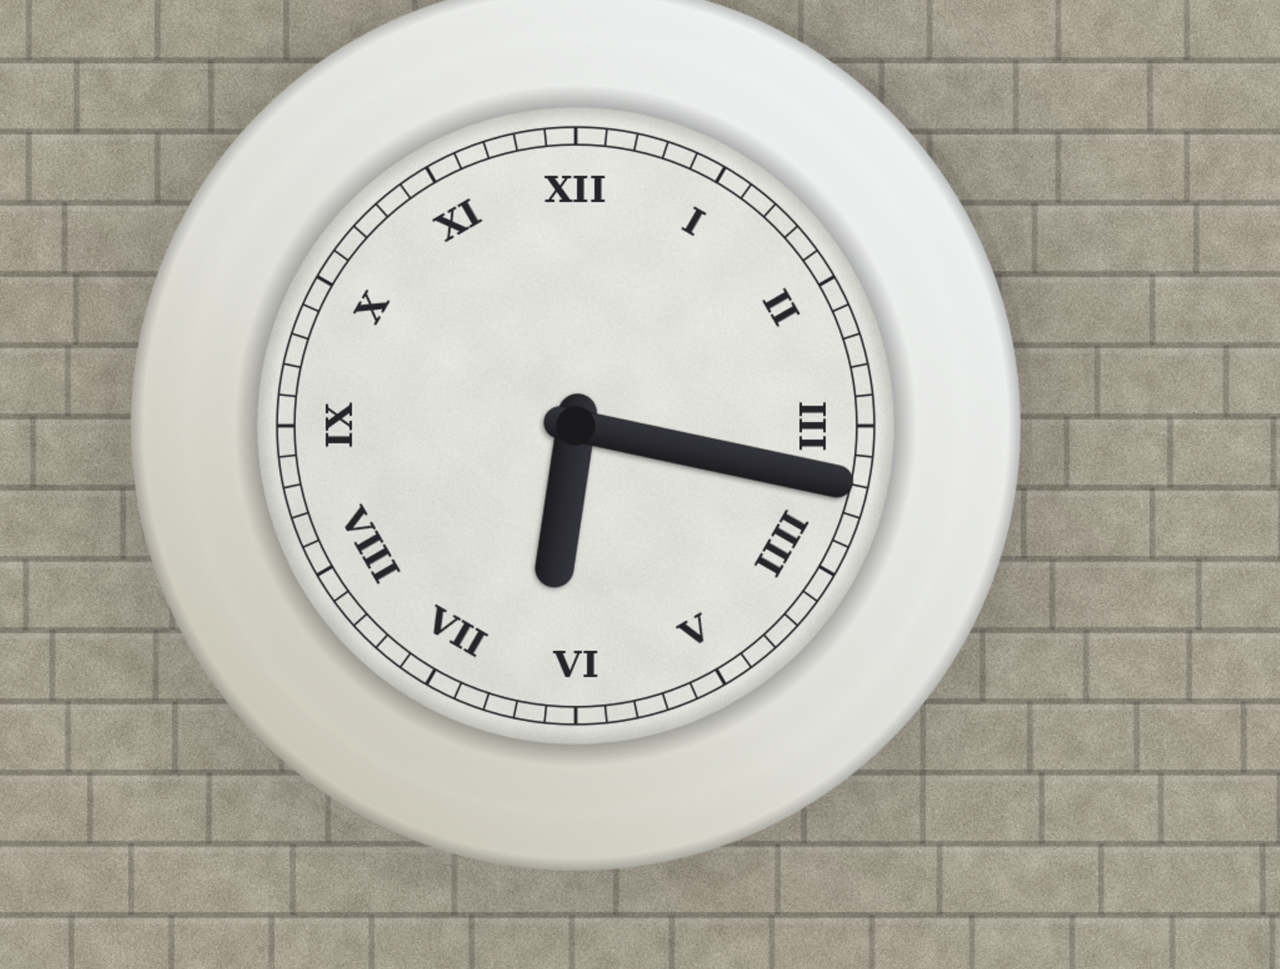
6,17
